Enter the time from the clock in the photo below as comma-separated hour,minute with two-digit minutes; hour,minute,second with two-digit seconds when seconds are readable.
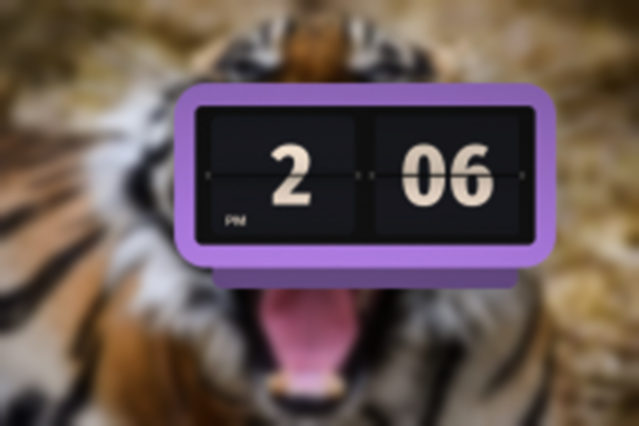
2,06
